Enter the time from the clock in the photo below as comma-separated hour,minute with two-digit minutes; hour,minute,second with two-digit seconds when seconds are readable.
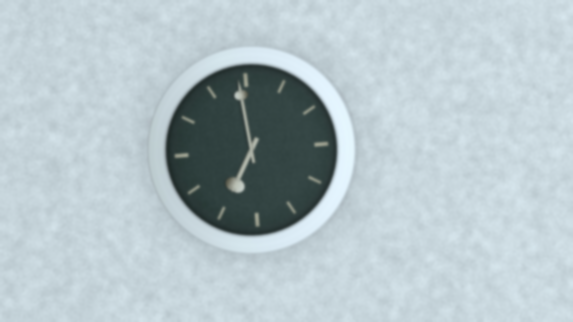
6,59
